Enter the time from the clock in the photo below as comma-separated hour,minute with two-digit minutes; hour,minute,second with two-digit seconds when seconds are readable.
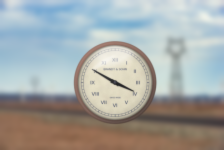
3,50
